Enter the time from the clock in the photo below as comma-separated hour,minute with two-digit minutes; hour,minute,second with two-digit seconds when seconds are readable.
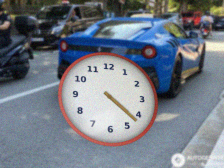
4,22
